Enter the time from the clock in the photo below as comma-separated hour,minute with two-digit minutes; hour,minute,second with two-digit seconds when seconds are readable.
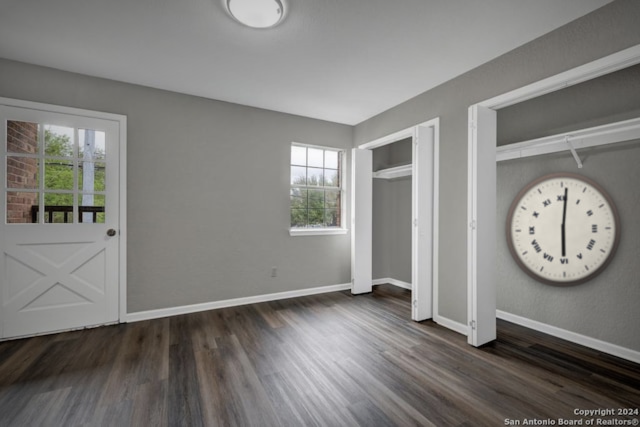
6,01
